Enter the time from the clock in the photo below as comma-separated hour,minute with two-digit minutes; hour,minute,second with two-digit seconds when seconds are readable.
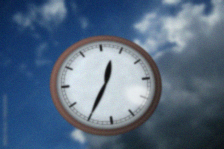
12,35
